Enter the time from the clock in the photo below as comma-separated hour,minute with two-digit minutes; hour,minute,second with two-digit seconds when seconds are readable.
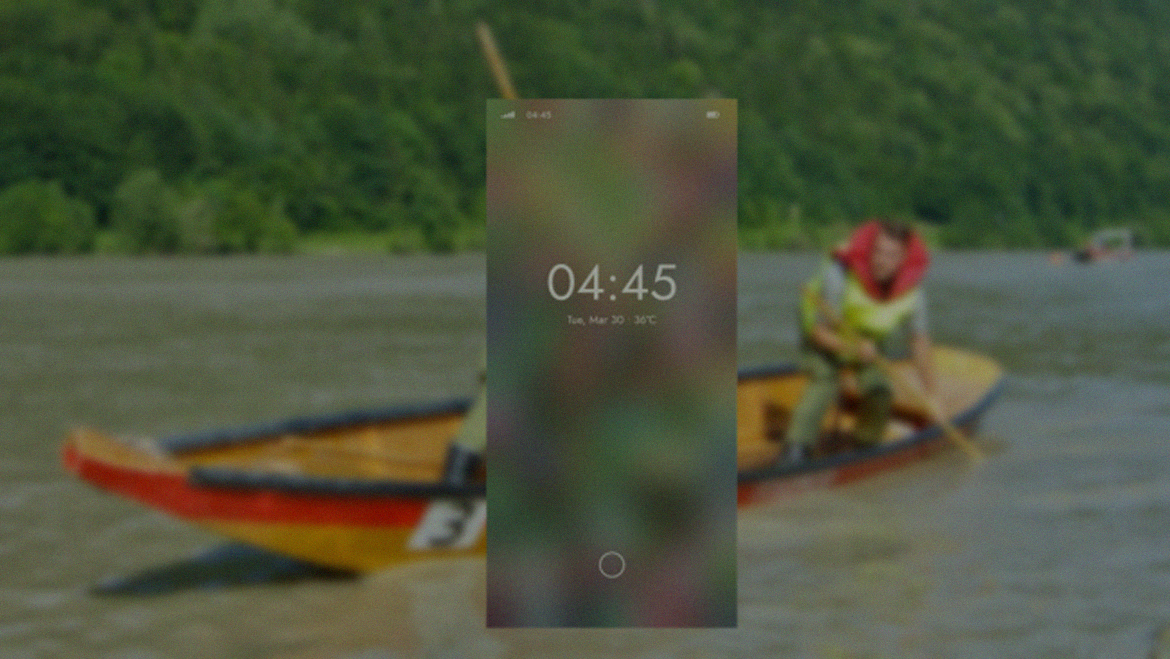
4,45
